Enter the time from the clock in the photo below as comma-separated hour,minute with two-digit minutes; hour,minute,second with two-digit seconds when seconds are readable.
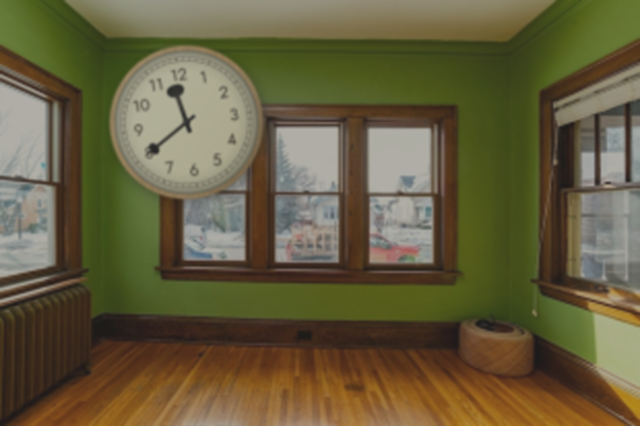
11,40
